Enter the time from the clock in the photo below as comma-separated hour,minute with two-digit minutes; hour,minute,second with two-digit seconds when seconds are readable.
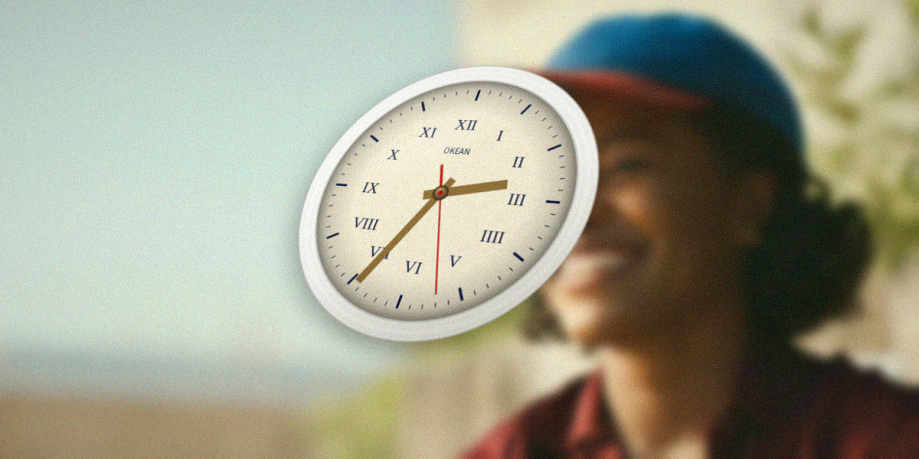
2,34,27
